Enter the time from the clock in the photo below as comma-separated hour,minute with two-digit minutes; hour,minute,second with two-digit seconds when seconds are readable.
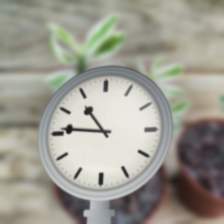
10,46
